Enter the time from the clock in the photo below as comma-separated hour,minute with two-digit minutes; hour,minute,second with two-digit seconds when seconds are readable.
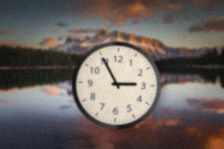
2,55
